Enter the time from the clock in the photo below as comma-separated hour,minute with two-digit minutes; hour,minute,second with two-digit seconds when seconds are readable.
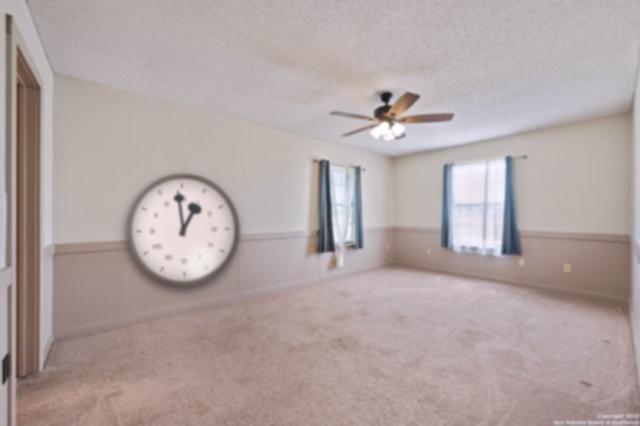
12,59
